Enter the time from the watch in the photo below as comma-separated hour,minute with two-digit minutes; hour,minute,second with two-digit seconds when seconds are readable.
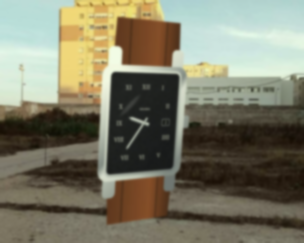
9,36
